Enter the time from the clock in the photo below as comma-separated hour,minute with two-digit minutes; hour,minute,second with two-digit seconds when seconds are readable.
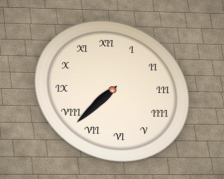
7,38
